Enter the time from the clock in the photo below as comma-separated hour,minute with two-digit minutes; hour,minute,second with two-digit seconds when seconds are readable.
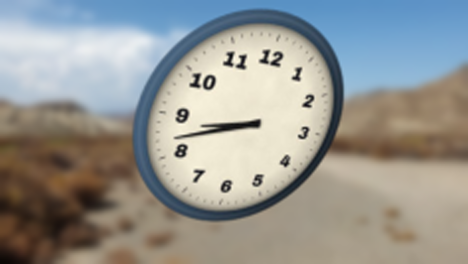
8,42
